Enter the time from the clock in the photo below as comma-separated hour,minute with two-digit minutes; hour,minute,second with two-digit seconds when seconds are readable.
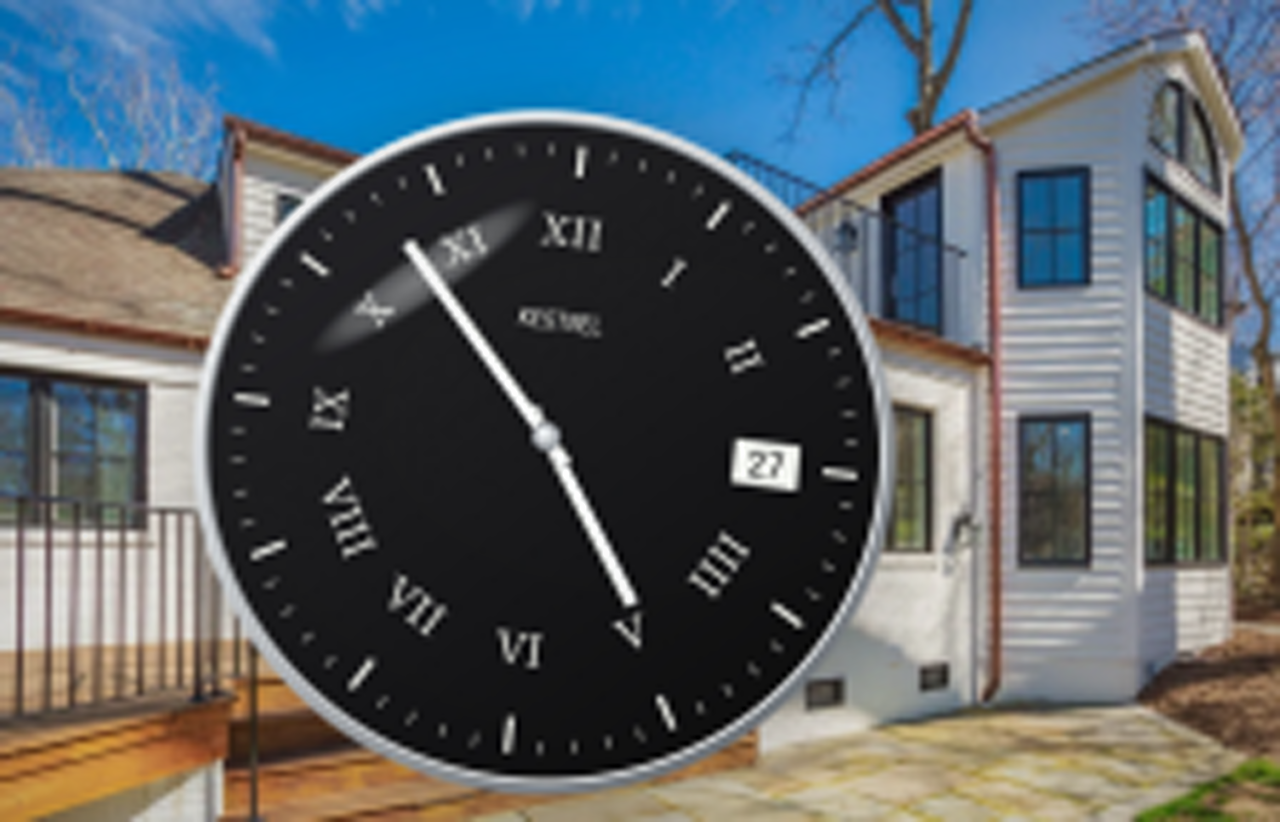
4,53
